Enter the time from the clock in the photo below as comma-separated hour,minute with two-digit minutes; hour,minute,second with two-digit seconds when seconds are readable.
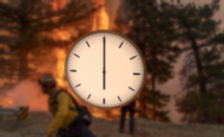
6,00
